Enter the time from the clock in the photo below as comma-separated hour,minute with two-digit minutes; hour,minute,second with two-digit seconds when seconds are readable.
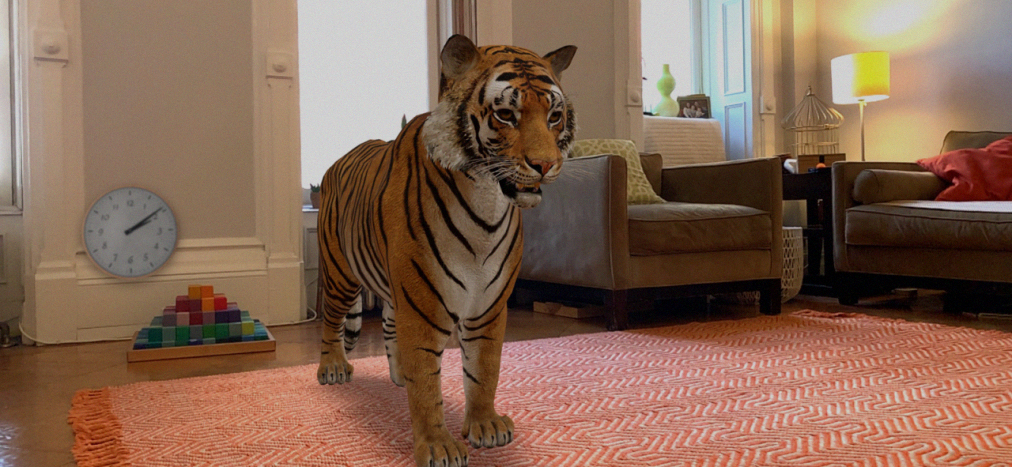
2,09
